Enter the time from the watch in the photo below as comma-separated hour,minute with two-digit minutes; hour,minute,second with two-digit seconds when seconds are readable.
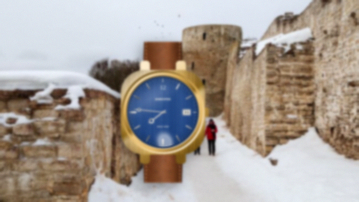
7,46
